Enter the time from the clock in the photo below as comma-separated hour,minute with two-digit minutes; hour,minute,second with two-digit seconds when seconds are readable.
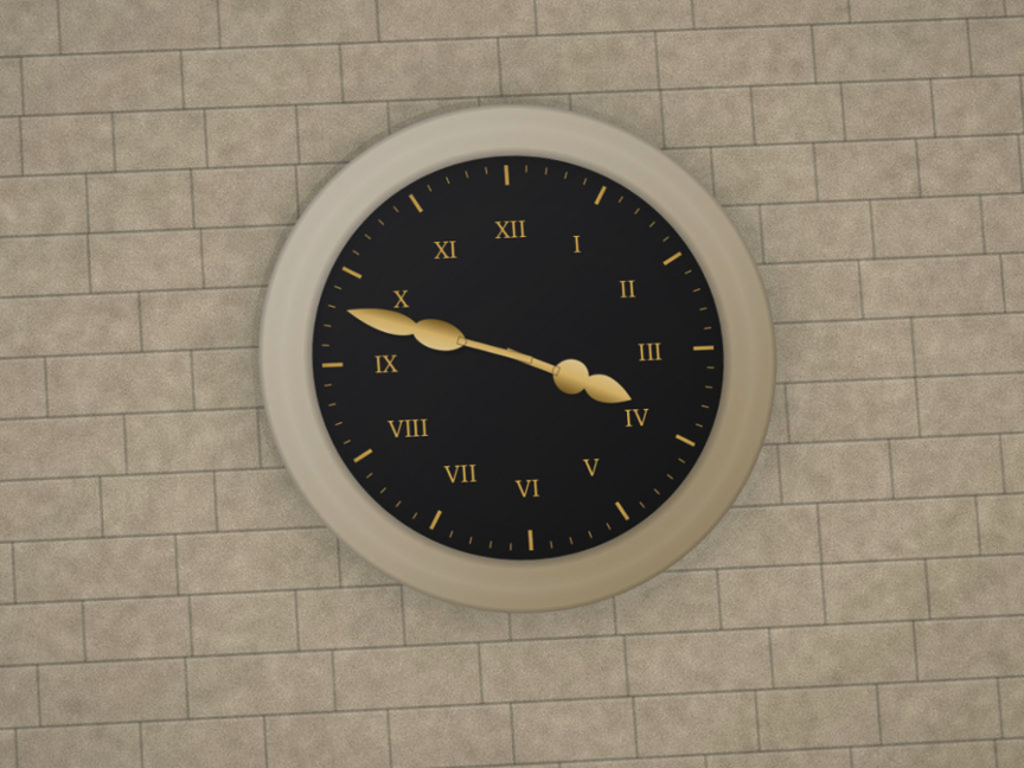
3,48
